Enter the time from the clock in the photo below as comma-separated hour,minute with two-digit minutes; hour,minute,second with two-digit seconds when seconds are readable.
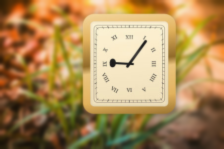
9,06
